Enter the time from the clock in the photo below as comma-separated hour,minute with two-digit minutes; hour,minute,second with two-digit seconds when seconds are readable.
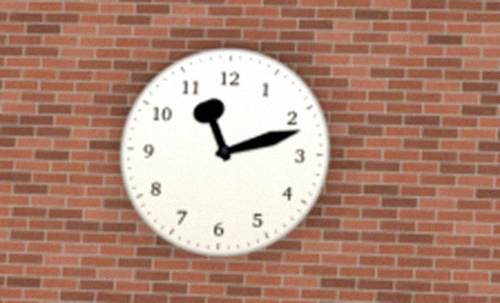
11,12
